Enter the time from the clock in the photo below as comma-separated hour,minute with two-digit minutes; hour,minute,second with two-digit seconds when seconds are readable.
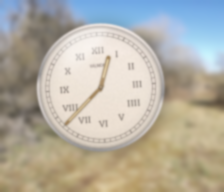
12,38
